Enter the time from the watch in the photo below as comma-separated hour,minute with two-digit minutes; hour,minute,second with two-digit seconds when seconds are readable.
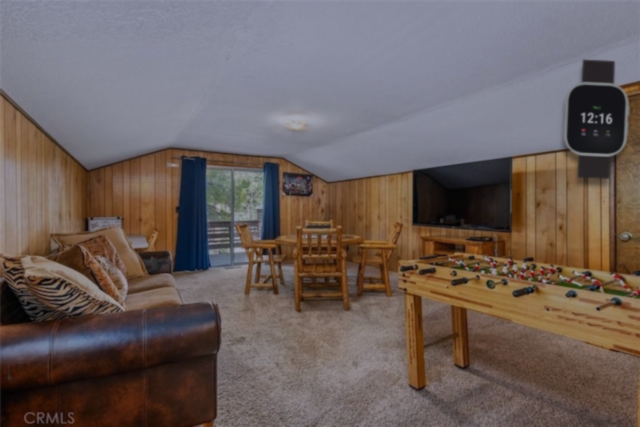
12,16
